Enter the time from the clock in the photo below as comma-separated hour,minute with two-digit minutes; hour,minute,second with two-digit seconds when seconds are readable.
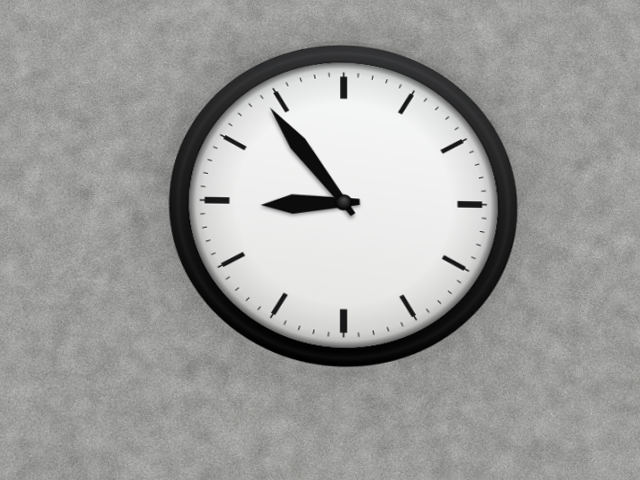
8,54
